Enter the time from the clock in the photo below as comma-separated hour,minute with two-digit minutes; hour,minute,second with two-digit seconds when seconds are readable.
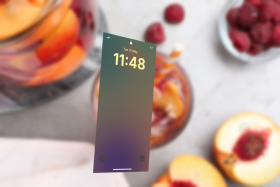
11,48
